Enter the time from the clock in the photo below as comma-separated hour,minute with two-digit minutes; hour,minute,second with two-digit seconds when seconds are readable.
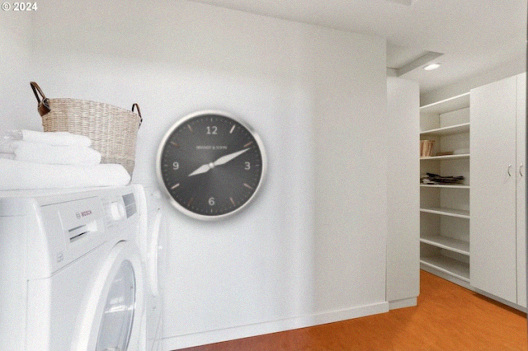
8,11
